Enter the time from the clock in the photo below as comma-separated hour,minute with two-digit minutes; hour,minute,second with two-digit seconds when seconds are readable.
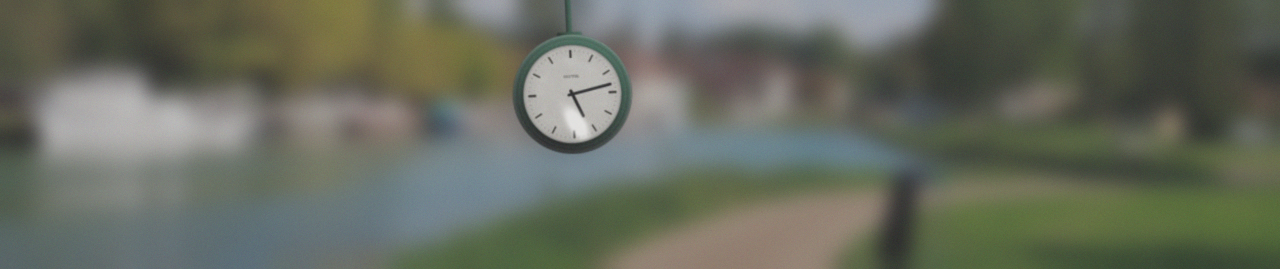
5,13
